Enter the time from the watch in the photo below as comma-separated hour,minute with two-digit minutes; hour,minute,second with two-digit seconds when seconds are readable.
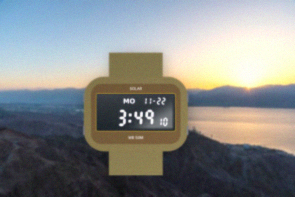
3,49
